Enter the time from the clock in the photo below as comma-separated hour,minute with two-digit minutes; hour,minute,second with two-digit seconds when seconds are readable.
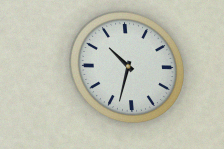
10,33
